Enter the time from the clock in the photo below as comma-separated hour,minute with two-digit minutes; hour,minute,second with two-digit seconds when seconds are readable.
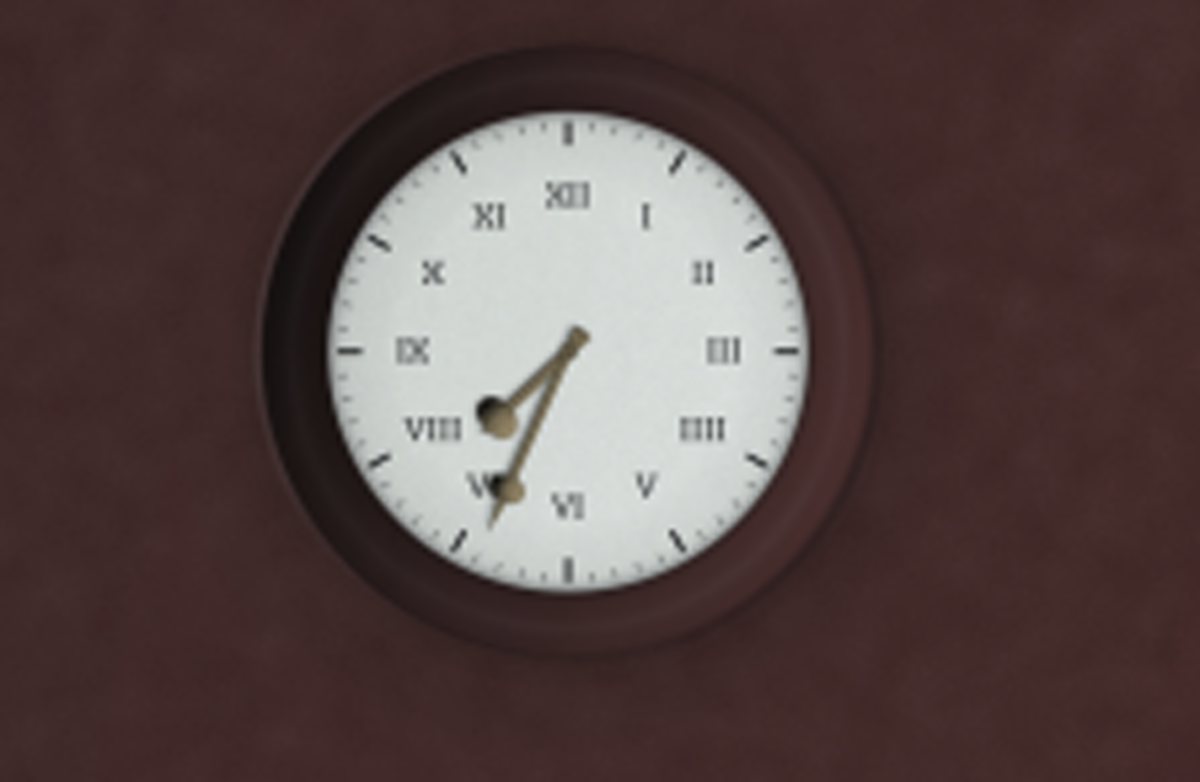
7,34
